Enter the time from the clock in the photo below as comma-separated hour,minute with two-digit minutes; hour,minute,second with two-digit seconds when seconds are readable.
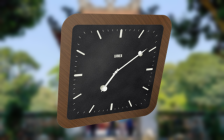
7,09
